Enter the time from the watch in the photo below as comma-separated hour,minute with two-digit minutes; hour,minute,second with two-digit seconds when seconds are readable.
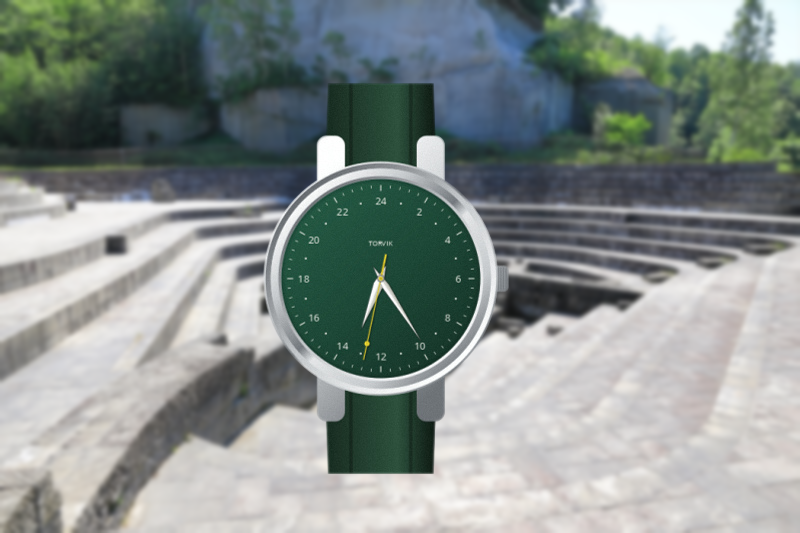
13,24,32
